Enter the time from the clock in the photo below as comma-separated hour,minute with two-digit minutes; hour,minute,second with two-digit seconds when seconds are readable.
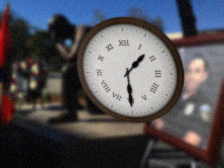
1,30
